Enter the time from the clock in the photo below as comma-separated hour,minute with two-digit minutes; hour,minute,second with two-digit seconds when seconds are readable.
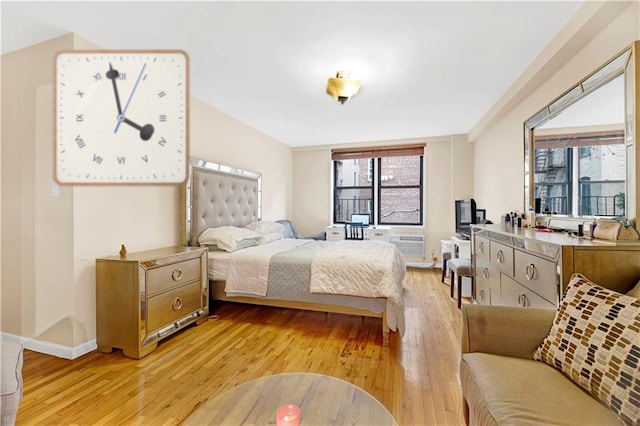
3,58,04
